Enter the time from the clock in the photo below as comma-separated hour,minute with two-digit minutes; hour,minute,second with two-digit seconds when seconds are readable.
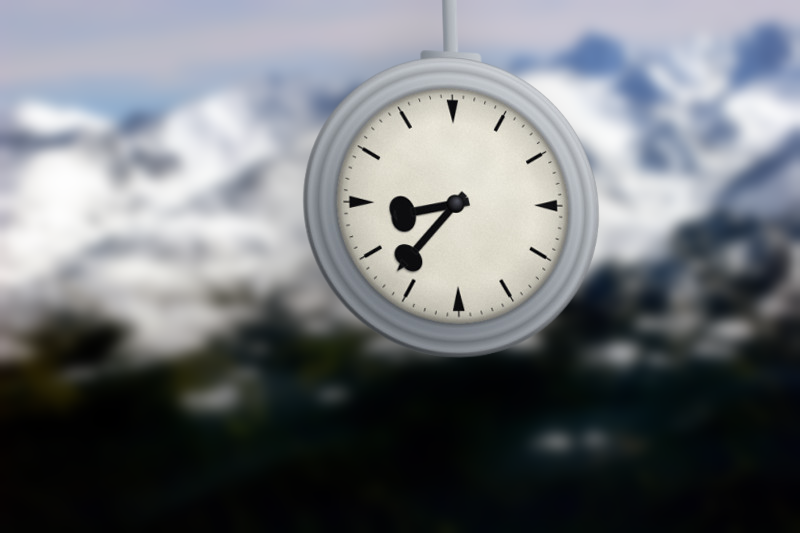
8,37
